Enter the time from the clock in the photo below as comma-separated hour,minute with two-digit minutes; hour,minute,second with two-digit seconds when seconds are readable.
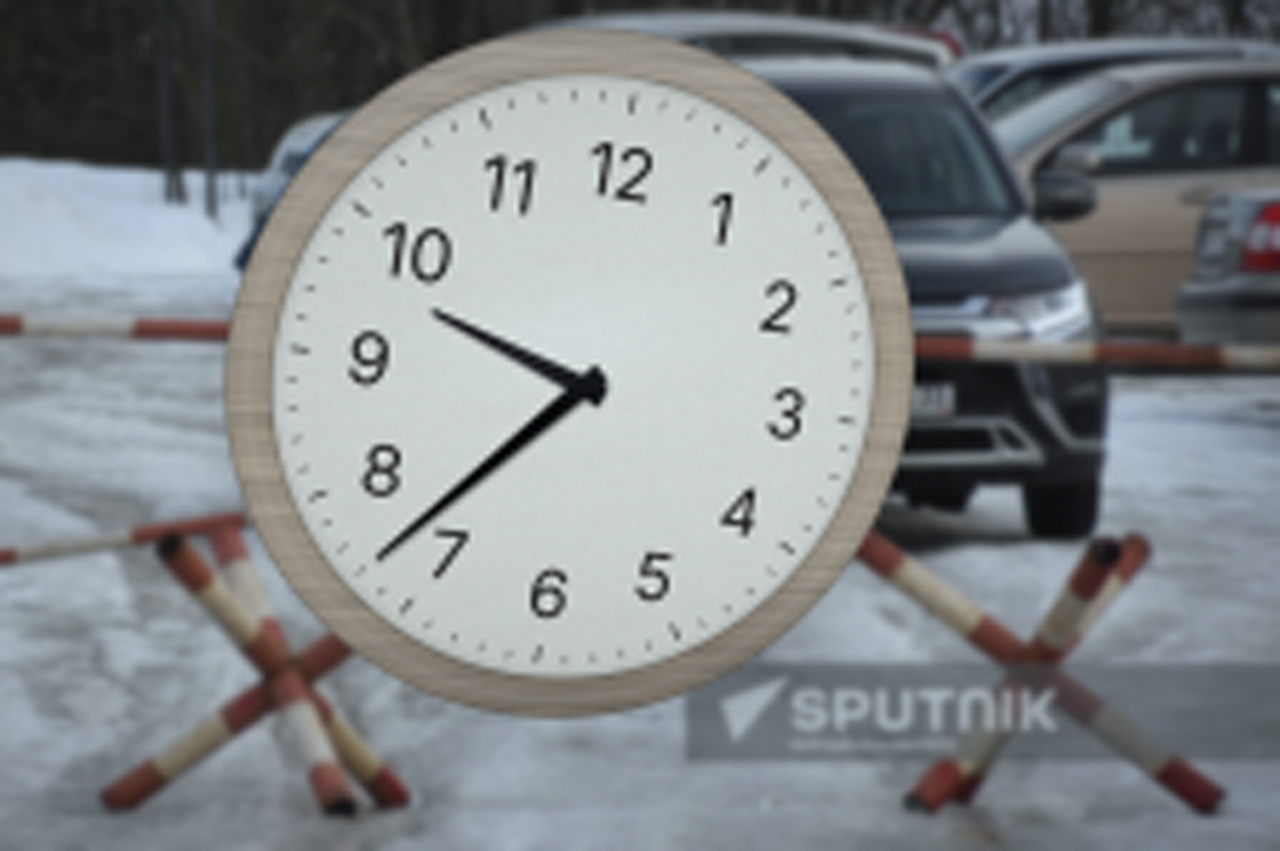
9,37
